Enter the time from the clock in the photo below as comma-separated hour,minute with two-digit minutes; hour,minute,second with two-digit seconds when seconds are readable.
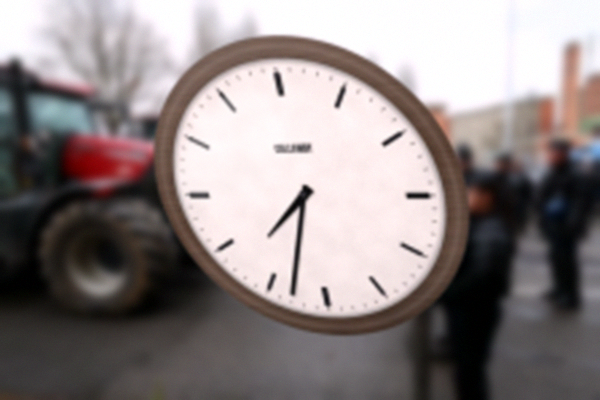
7,33
